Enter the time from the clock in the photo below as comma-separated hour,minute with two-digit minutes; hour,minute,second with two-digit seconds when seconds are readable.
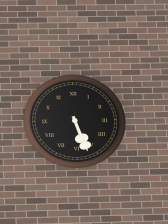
5,27
